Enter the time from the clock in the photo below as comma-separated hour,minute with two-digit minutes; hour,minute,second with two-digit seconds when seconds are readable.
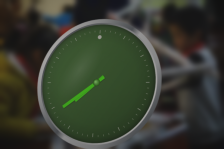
7,39
